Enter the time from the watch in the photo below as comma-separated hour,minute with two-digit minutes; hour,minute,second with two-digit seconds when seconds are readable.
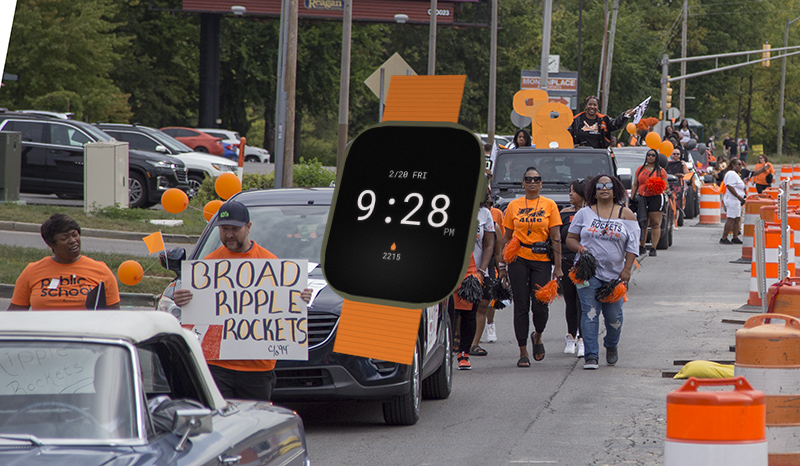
9,28
